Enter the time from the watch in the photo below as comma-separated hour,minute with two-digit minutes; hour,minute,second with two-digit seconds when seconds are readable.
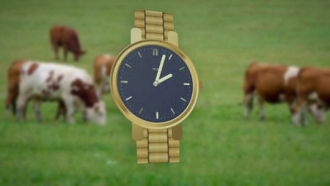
2,03
